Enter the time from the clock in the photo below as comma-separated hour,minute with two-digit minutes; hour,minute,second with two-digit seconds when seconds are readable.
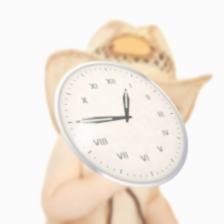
12,45
